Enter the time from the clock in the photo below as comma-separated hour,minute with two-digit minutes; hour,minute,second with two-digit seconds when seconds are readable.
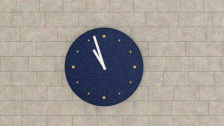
10,57
